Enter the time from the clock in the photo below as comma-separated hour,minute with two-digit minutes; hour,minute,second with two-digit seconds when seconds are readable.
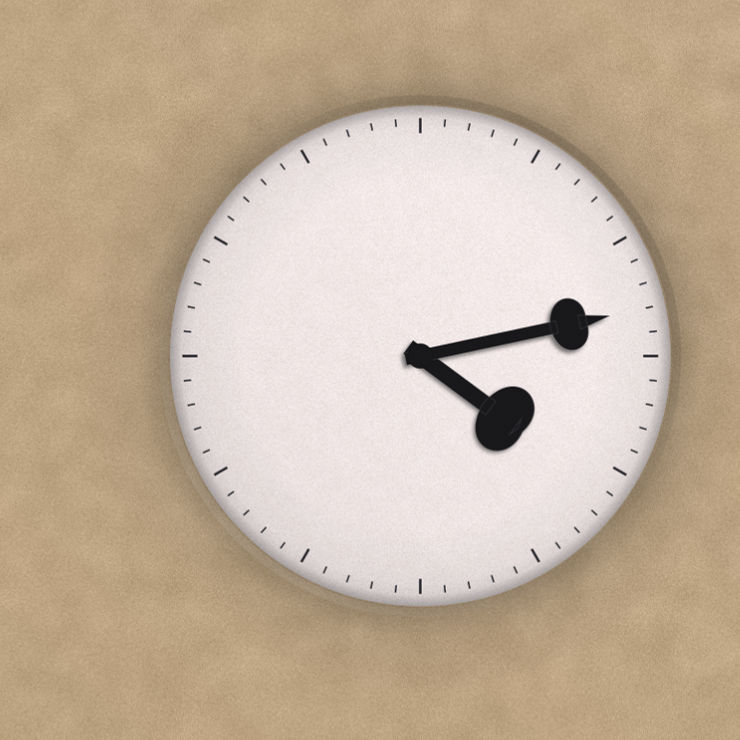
4,13
